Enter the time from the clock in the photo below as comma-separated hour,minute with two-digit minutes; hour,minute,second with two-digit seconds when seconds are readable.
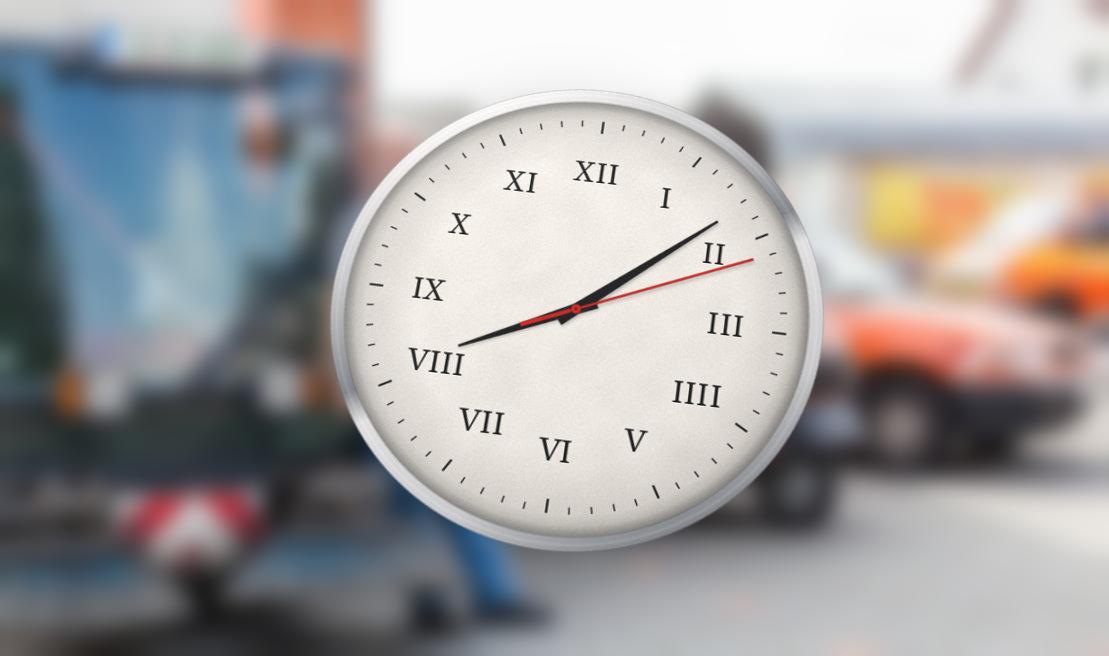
8,08,11
